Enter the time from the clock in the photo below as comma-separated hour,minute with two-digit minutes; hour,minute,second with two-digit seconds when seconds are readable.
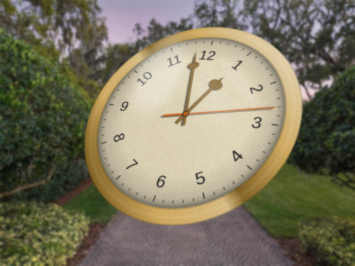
12,58,13
